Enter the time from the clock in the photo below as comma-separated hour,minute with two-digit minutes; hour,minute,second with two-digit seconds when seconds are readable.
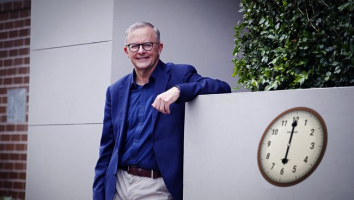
6,00
